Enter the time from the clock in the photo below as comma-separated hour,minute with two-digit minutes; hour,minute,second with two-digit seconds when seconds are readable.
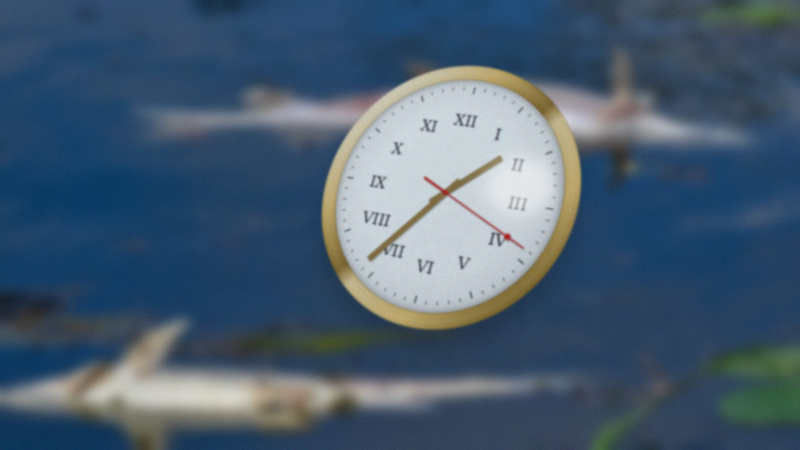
1,36,19
